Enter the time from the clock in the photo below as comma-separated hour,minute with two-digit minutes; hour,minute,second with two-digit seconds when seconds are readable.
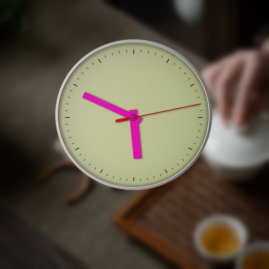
5,49,13
